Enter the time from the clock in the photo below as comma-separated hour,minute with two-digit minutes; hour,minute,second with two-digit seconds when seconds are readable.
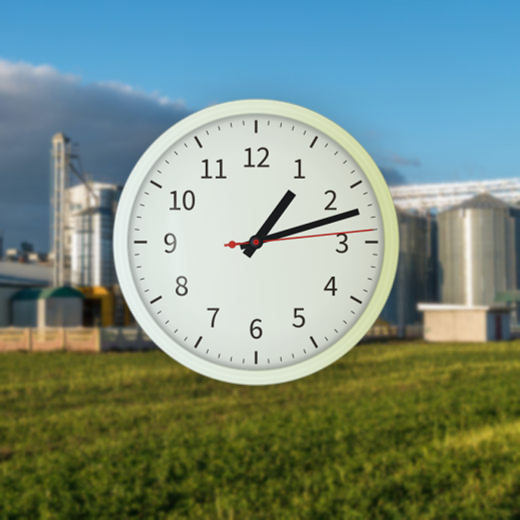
1,12,14
